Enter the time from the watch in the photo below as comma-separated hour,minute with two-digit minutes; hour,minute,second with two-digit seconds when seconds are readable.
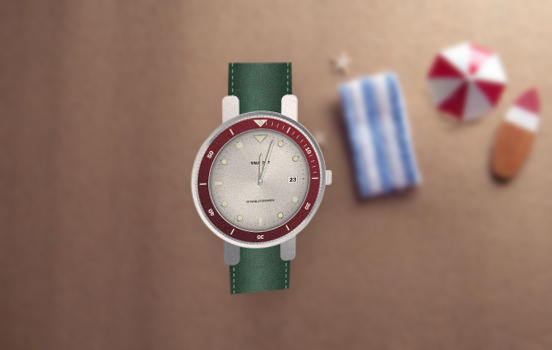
12,03
